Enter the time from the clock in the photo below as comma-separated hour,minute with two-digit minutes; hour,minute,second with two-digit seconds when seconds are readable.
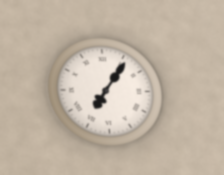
7,06
